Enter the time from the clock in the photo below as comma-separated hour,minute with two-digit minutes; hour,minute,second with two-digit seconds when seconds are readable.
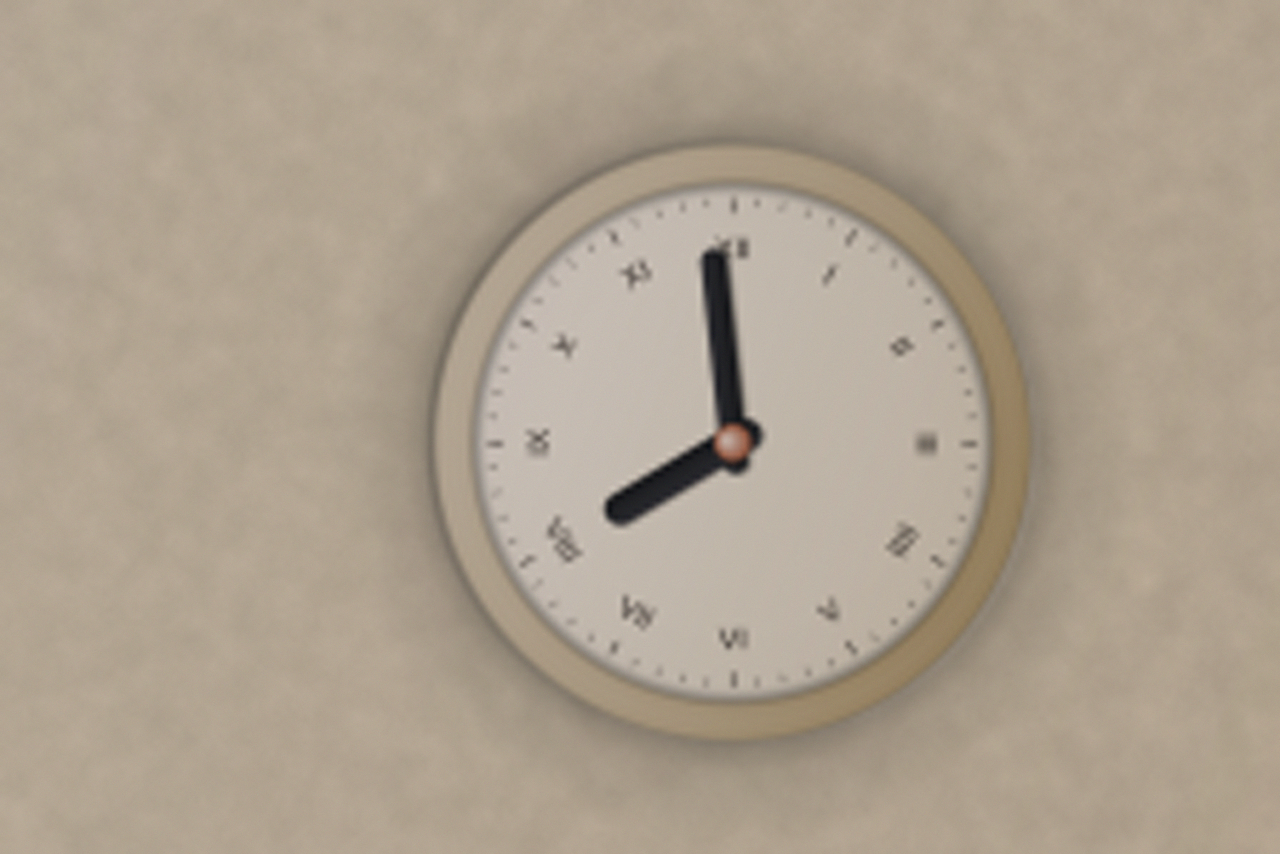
7,59
